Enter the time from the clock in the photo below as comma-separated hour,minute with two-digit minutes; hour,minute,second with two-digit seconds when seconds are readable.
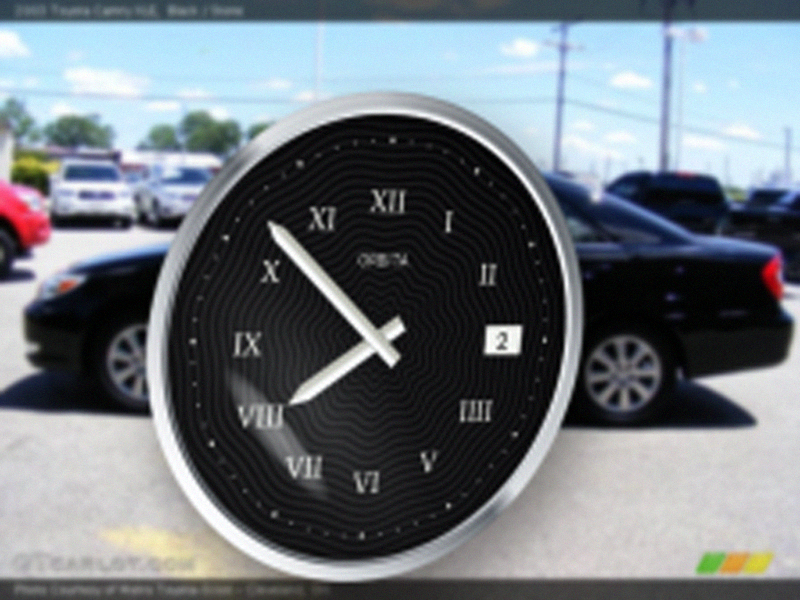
7,52
